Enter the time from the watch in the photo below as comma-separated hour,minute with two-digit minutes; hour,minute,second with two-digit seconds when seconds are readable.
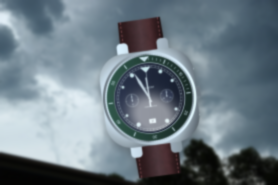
11,56
